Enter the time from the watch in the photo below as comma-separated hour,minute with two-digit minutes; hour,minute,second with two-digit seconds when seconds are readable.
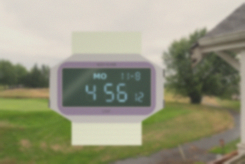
4,56
